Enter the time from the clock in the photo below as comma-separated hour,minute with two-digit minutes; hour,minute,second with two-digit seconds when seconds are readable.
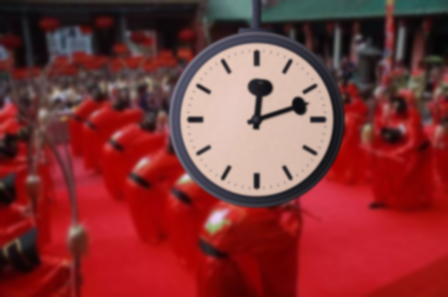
12,12
